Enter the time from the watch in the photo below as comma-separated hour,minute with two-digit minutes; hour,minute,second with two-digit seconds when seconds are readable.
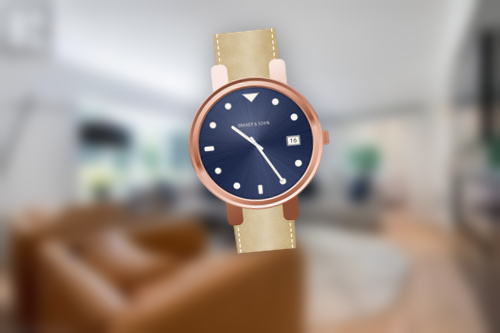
10,25
